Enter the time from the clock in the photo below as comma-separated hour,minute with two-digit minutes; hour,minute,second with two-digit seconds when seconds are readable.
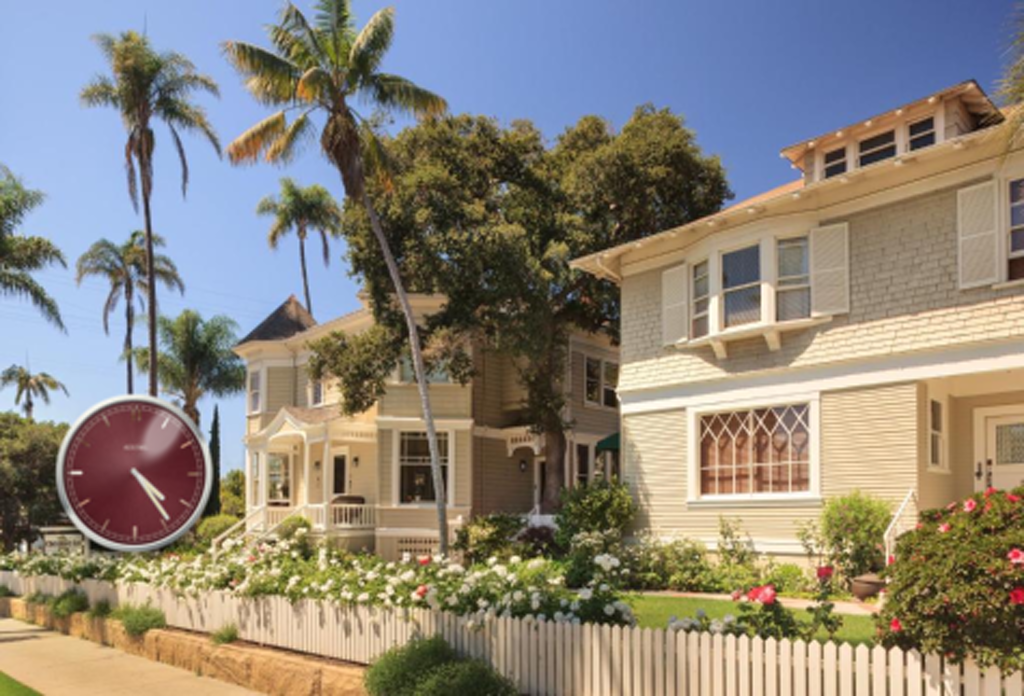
4,24
